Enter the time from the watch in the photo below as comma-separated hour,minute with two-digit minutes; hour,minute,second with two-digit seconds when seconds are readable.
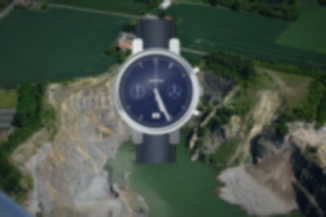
5,26
